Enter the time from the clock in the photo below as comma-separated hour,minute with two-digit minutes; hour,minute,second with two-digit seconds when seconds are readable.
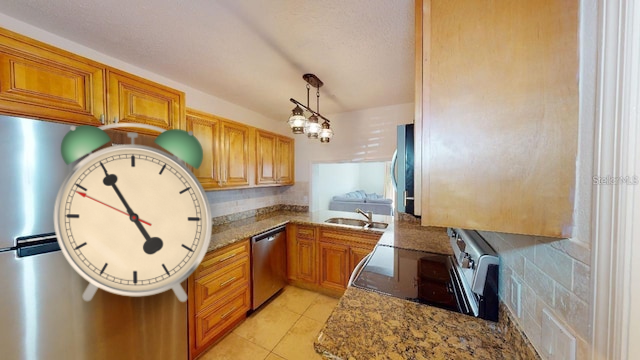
4,54,49
